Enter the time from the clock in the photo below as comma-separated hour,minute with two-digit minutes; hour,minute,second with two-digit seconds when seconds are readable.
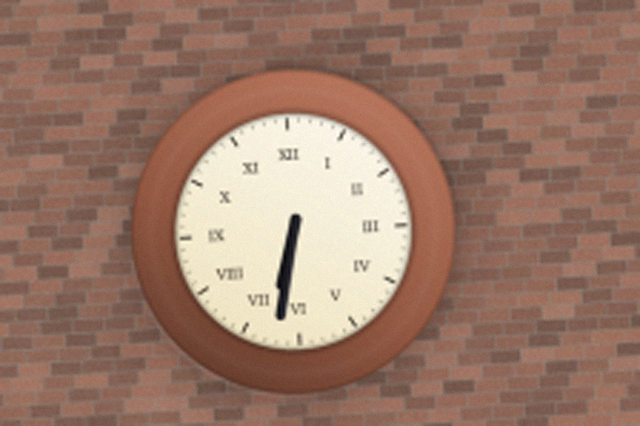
6,32
